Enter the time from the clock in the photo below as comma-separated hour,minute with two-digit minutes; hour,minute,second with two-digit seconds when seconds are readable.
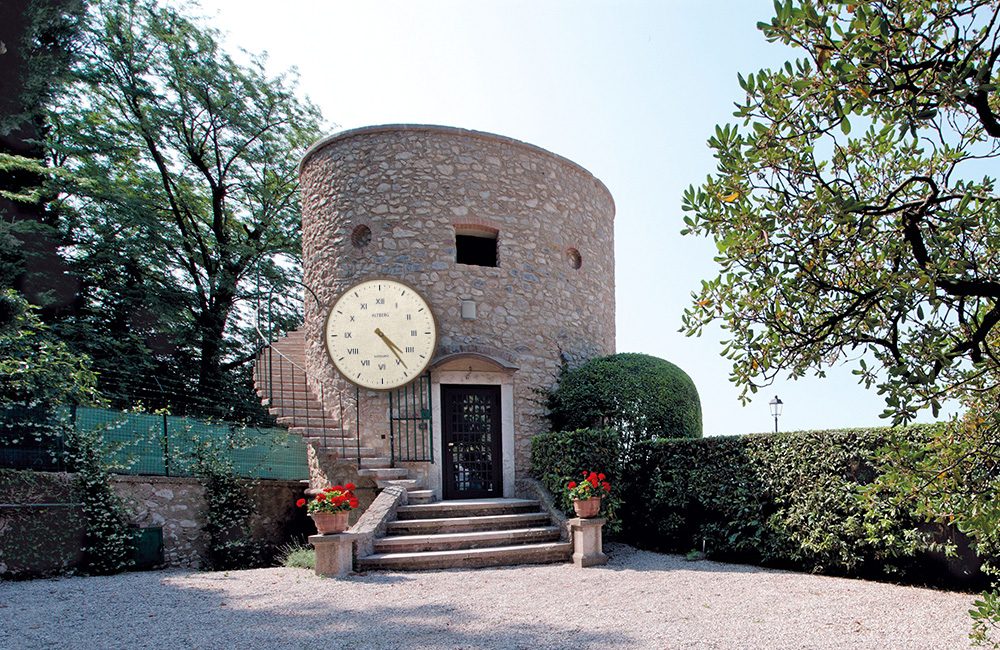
4,24
